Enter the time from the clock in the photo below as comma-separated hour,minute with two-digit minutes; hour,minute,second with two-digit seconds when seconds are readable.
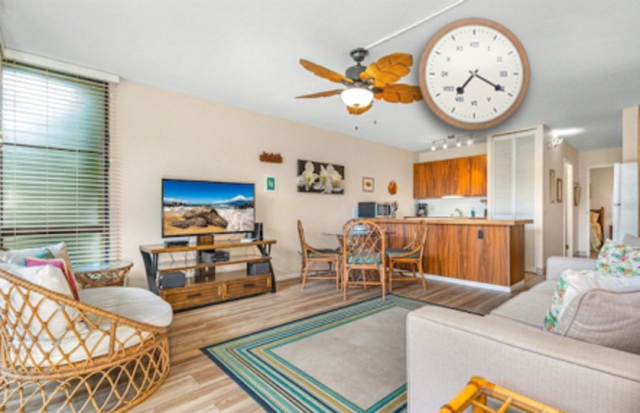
7,20
